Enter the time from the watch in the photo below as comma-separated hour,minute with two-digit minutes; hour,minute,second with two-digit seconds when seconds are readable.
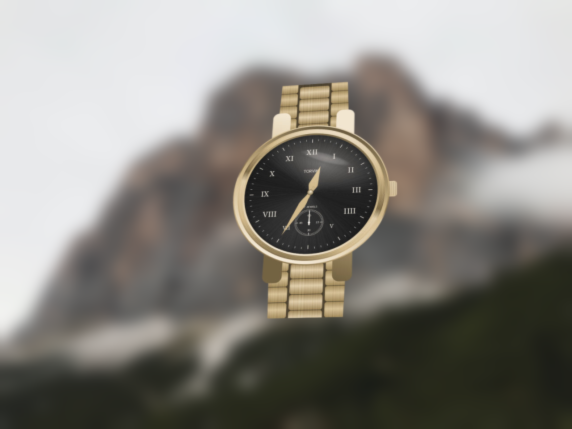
12,35
